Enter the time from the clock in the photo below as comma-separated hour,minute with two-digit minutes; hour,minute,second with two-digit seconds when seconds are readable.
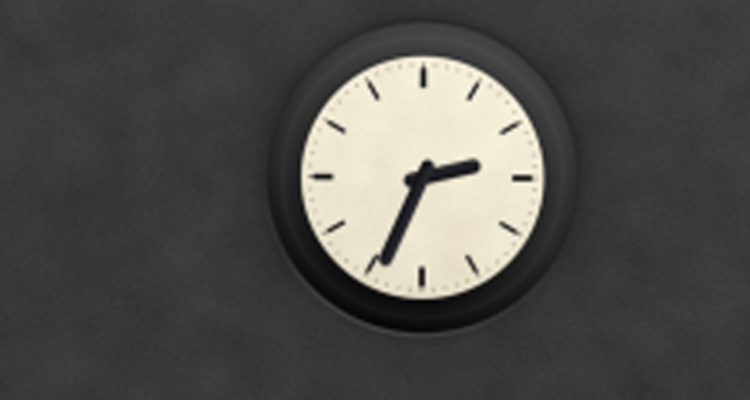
2,34
